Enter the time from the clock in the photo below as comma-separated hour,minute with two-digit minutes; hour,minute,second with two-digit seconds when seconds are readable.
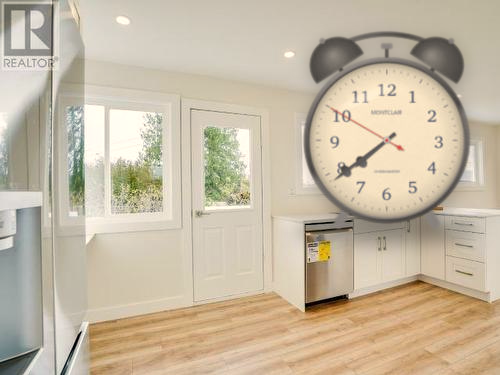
7,38,50
